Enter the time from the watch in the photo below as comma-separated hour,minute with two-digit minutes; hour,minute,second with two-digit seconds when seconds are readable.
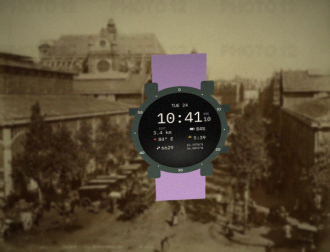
10,41
